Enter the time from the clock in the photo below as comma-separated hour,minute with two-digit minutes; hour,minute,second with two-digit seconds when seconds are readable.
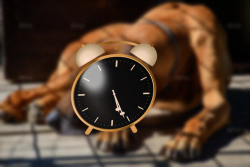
5,26
